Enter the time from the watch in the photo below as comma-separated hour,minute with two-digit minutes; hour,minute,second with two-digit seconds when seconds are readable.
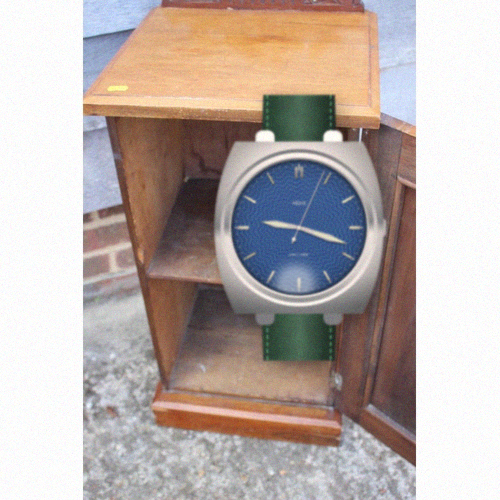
9,18,04
